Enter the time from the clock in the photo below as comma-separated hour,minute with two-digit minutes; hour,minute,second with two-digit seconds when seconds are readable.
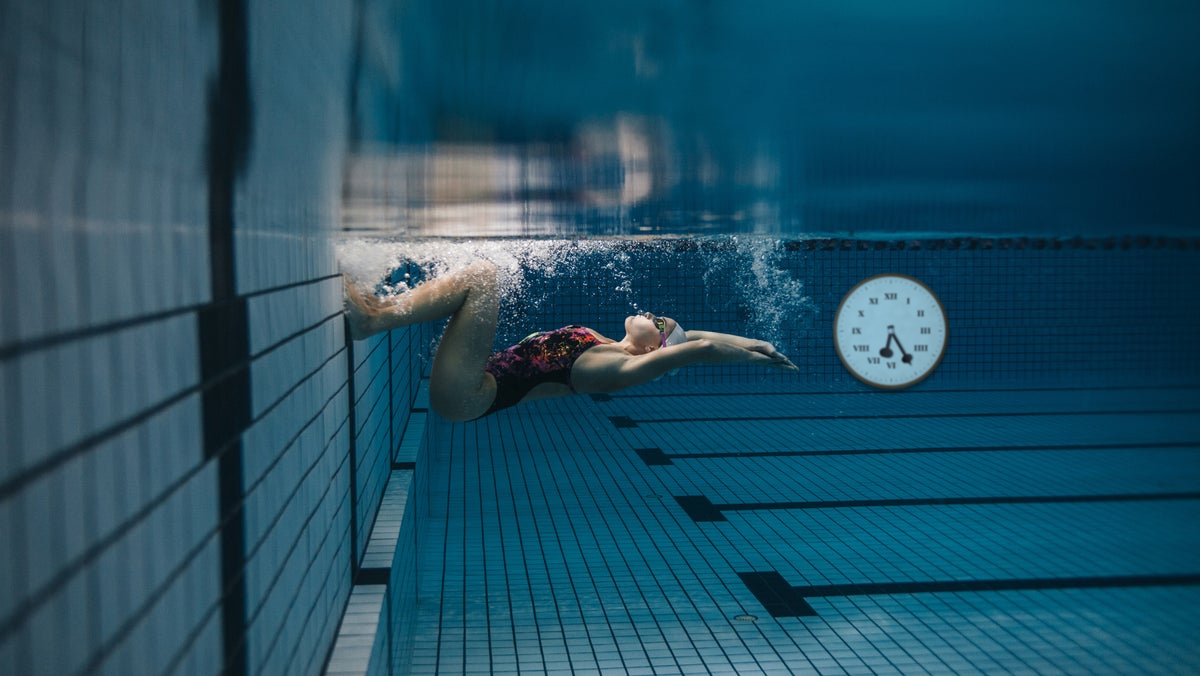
6,25
